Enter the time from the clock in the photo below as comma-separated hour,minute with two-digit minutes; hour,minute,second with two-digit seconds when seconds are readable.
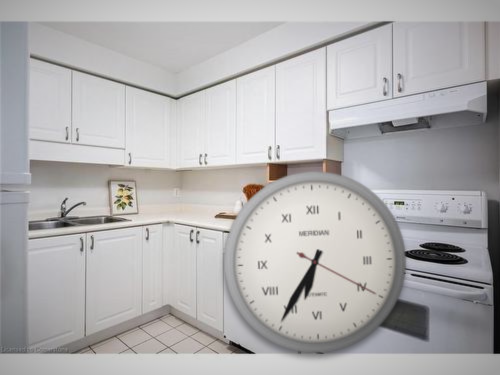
6,35,20
